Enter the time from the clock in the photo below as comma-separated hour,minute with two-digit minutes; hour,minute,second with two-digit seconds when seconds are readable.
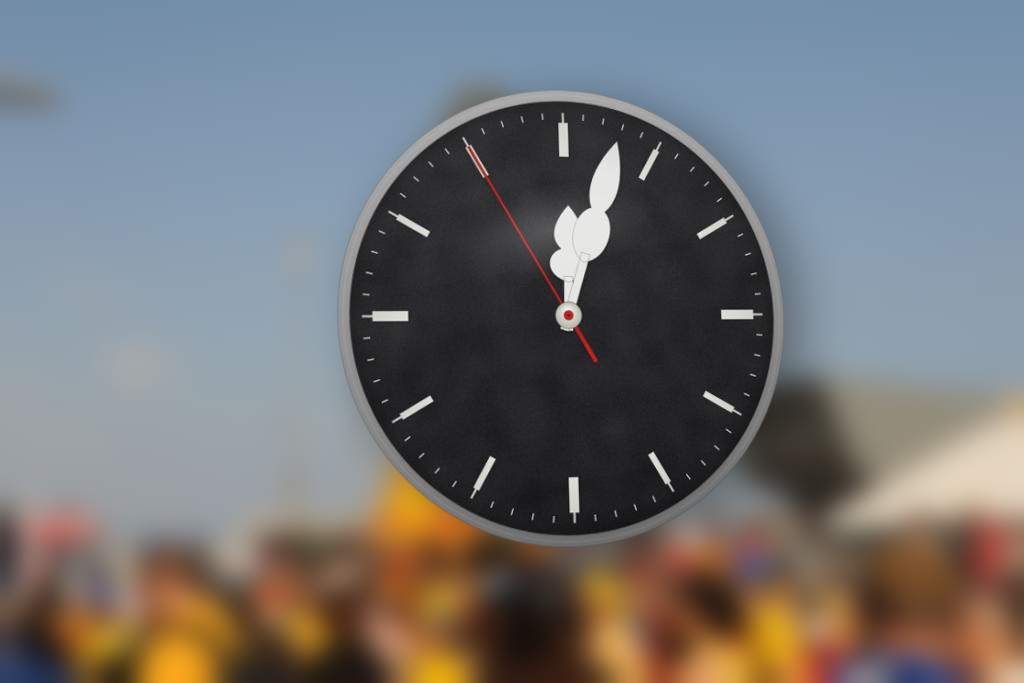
12,02,55
